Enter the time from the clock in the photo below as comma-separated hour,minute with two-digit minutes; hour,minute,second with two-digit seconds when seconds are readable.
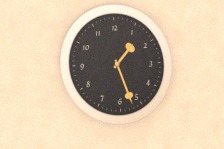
1,27
